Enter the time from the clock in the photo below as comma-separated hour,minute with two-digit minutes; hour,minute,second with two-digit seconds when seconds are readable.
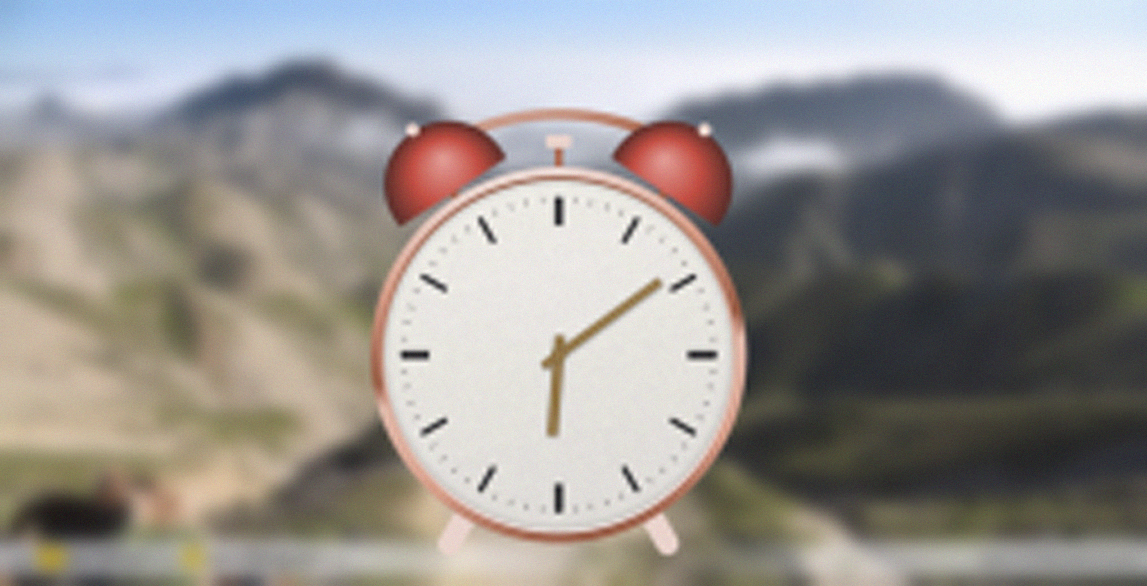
6,09
